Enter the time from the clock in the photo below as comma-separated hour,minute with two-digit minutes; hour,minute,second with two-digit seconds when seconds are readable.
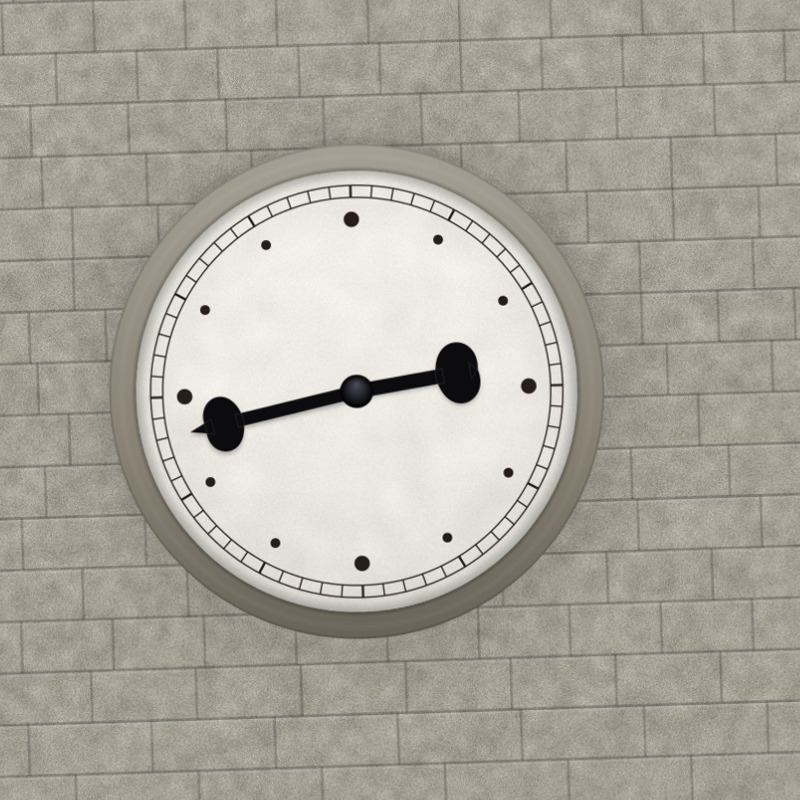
2,43
